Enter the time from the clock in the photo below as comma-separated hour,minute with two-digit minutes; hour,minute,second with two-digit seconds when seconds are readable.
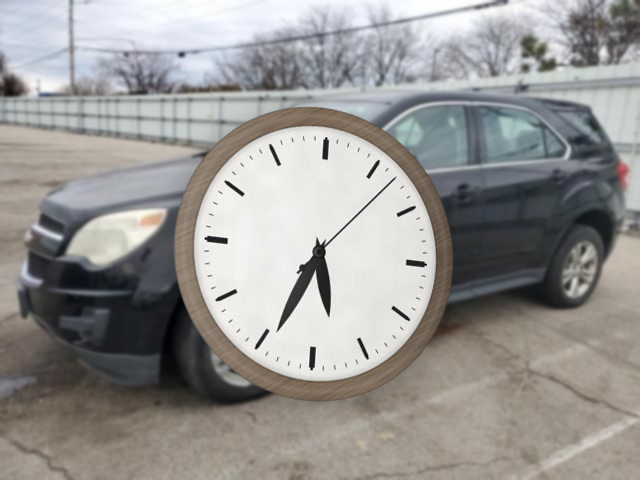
5,34,07
